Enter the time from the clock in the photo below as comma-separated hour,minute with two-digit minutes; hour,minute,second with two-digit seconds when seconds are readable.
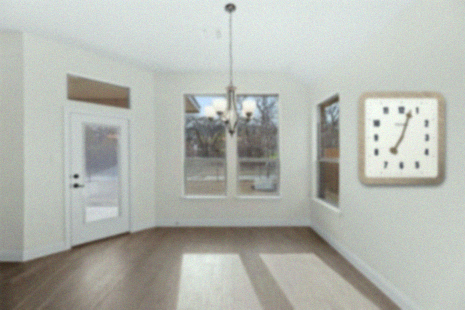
7,03
